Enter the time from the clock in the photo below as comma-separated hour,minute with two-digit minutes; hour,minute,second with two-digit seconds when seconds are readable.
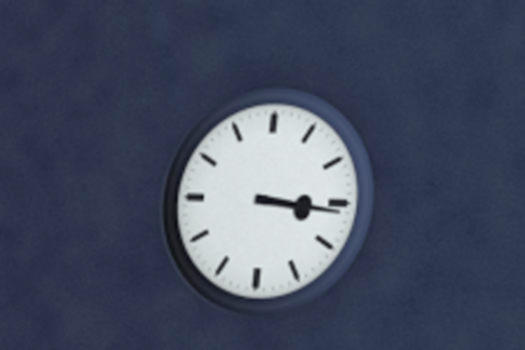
3,16
